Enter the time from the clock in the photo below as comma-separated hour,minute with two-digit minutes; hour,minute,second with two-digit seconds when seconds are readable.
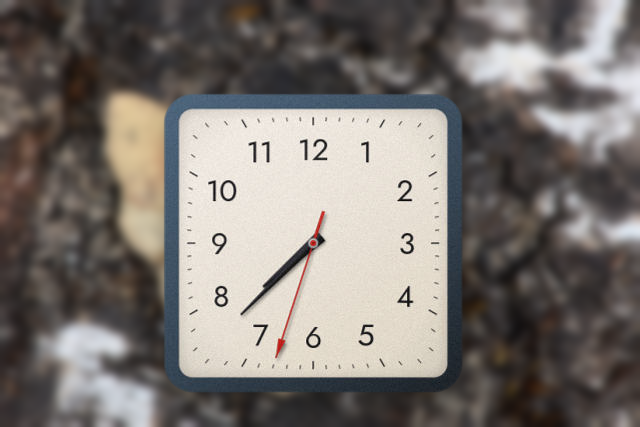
7,37,33
